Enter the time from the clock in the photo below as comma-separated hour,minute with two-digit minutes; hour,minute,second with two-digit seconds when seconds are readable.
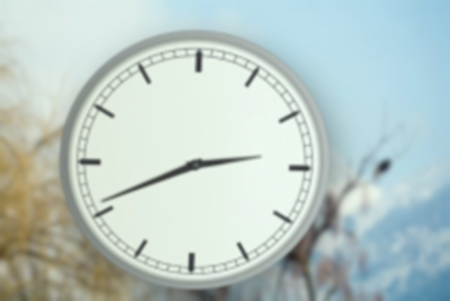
2,41
